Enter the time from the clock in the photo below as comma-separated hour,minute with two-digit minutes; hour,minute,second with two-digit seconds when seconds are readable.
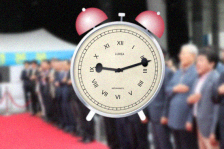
9,12
